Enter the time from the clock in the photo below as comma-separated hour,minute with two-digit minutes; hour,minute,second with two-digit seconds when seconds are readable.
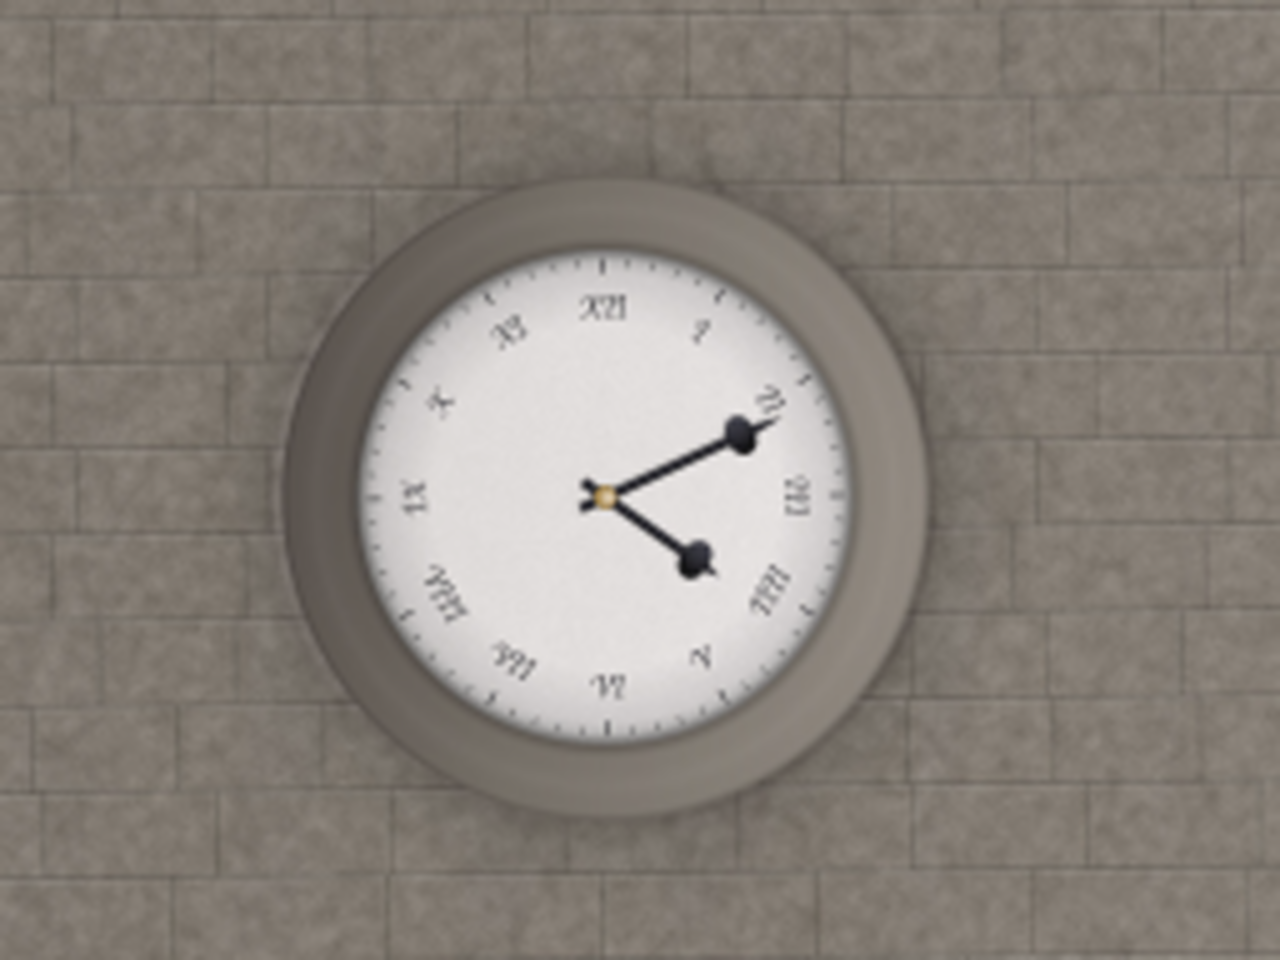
4,11
